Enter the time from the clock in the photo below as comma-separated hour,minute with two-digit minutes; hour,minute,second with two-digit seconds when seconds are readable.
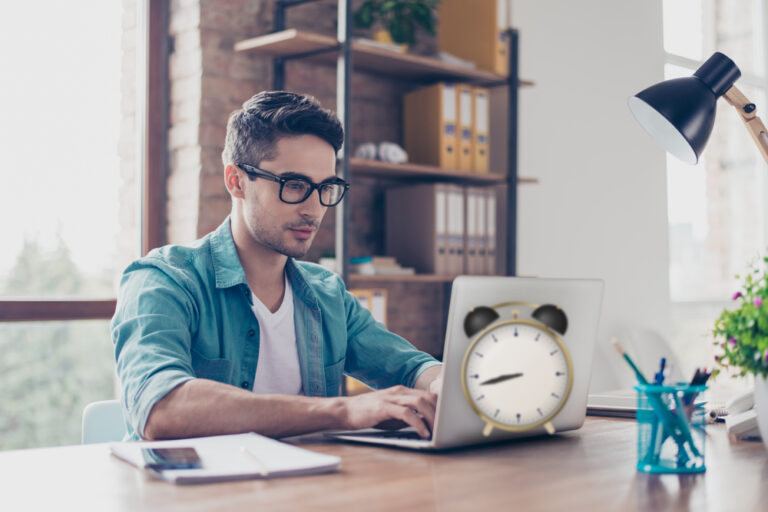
8,43
